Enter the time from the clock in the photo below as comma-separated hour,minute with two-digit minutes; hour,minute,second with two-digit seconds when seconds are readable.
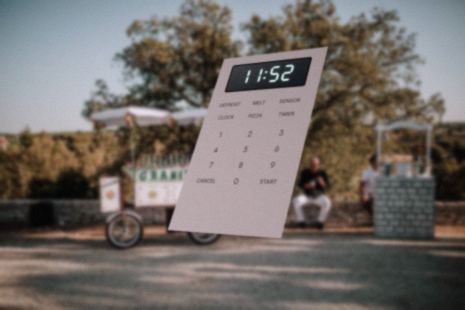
11,52
